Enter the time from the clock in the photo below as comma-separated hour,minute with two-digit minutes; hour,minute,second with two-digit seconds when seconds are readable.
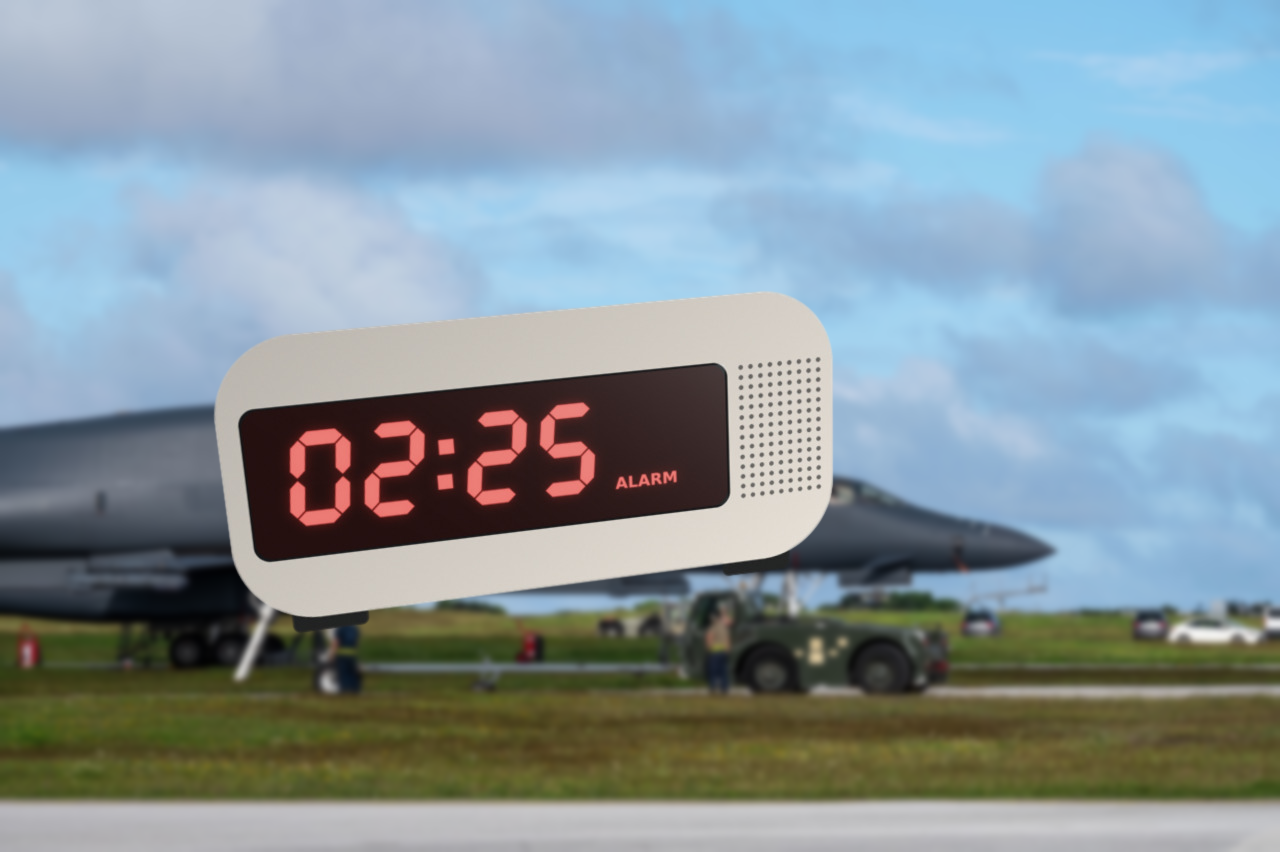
2,25
